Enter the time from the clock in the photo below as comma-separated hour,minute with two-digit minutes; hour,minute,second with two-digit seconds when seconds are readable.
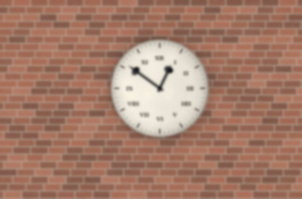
12,51
